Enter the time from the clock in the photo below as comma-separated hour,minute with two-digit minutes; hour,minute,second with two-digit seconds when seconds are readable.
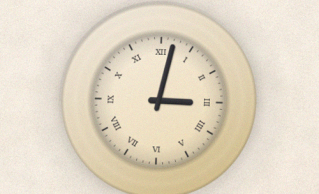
3,02
